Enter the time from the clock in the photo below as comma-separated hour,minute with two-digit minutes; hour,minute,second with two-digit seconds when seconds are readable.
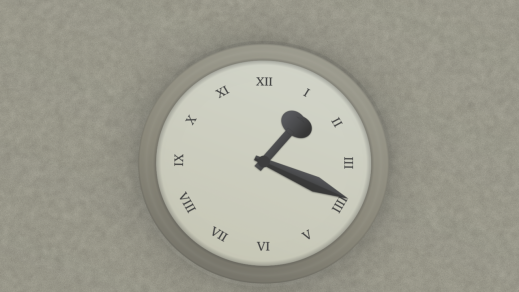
1,19
